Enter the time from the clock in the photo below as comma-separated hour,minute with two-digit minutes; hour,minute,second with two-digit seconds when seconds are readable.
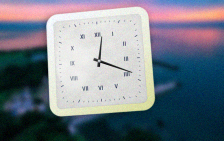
12,19
